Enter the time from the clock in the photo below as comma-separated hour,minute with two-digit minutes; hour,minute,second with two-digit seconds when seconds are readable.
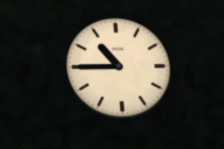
10,45
